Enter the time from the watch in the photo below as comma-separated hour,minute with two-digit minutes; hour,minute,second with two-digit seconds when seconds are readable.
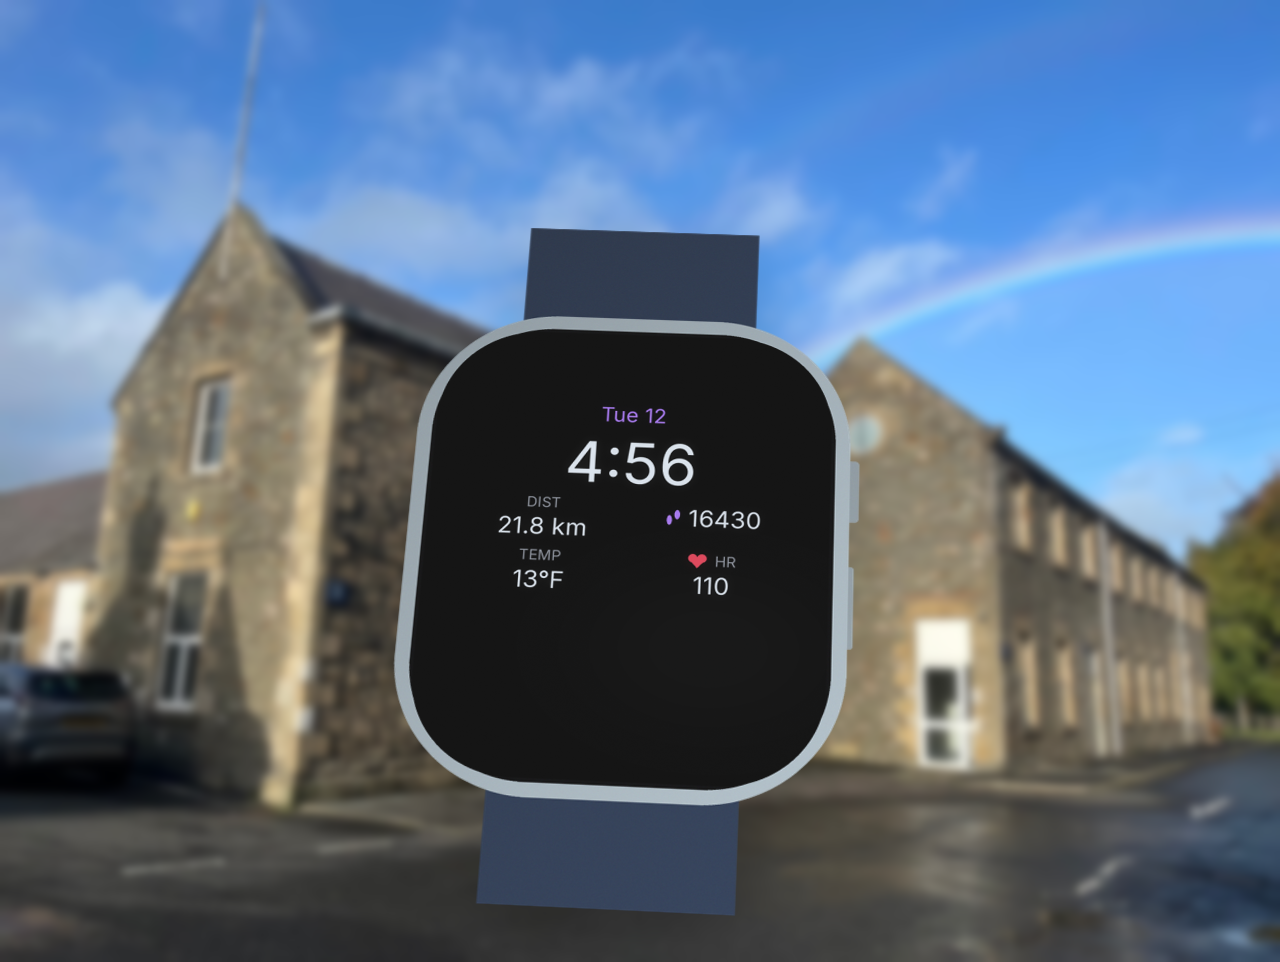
4,56
